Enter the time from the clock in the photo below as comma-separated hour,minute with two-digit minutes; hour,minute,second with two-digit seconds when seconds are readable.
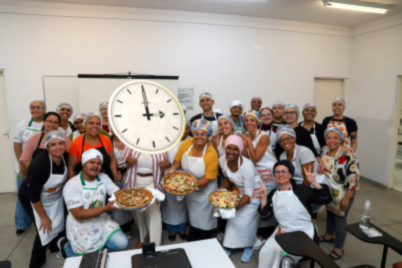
3,00
